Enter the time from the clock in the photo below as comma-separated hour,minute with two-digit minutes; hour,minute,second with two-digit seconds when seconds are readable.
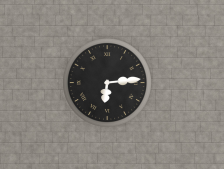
6,14
